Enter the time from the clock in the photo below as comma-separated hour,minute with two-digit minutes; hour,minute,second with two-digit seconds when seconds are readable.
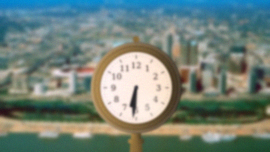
6,31
